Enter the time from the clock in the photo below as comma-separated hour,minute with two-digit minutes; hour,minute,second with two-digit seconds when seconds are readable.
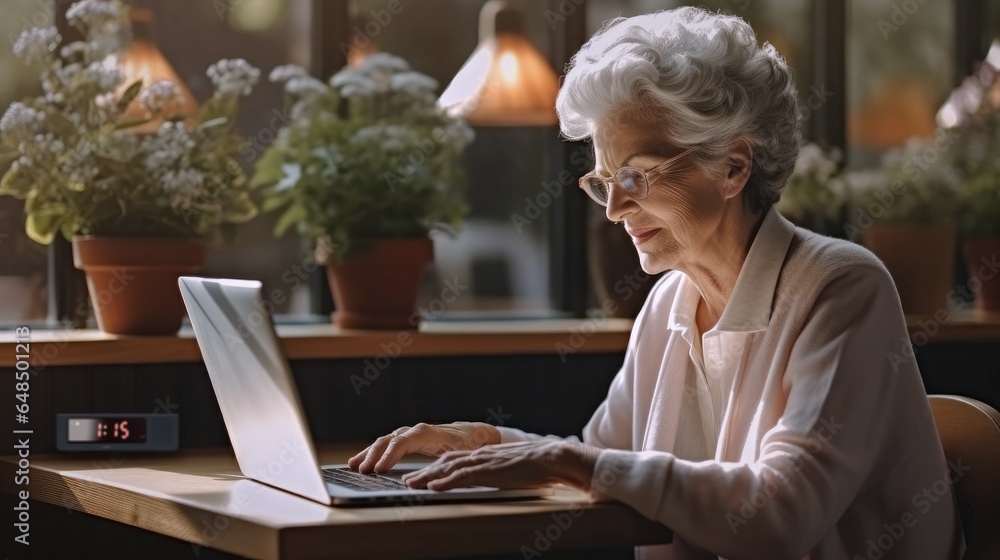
1,15
